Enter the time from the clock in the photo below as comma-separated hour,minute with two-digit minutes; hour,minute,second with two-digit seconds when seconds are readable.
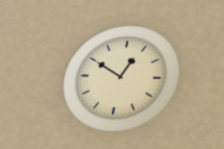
12,50
